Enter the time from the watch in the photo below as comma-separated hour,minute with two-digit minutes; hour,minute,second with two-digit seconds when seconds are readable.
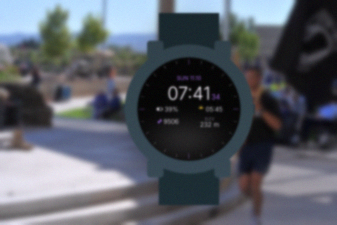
7,41
